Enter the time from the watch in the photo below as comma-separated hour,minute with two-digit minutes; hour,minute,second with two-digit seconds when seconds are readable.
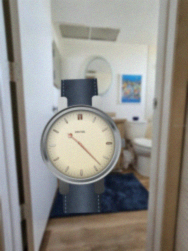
10,23
